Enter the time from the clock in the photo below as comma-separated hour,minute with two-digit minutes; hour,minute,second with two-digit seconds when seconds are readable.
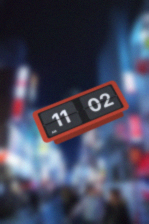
11,02
